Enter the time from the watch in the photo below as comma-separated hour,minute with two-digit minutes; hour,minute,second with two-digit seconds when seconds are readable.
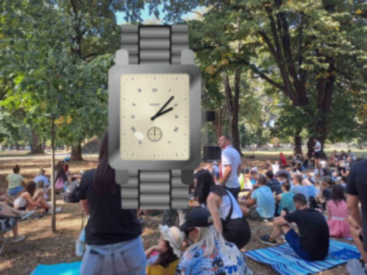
2,07
